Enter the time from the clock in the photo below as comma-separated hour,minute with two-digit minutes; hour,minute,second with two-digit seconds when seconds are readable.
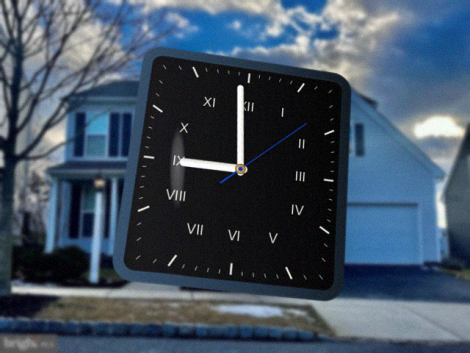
8,59,08
